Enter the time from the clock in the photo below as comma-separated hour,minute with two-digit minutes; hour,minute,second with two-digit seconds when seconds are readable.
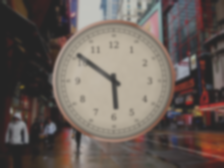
5,51
